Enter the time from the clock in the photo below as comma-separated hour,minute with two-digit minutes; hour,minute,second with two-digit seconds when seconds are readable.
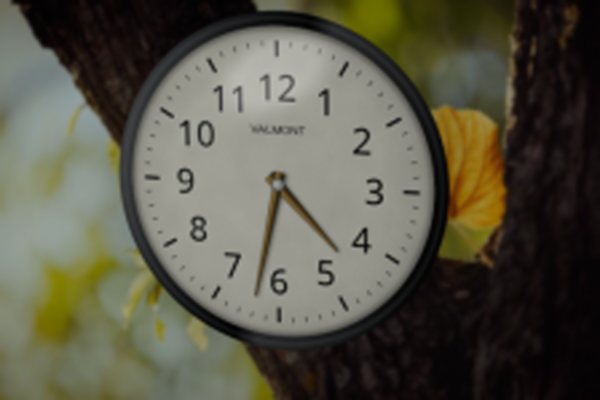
4,32
